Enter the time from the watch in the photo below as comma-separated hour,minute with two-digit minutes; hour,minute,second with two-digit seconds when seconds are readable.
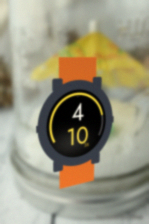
4,10
